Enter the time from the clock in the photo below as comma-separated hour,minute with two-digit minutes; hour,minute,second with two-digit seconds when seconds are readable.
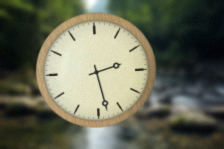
2,28
